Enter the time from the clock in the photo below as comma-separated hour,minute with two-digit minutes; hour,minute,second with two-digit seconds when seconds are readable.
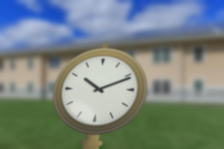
10,11
